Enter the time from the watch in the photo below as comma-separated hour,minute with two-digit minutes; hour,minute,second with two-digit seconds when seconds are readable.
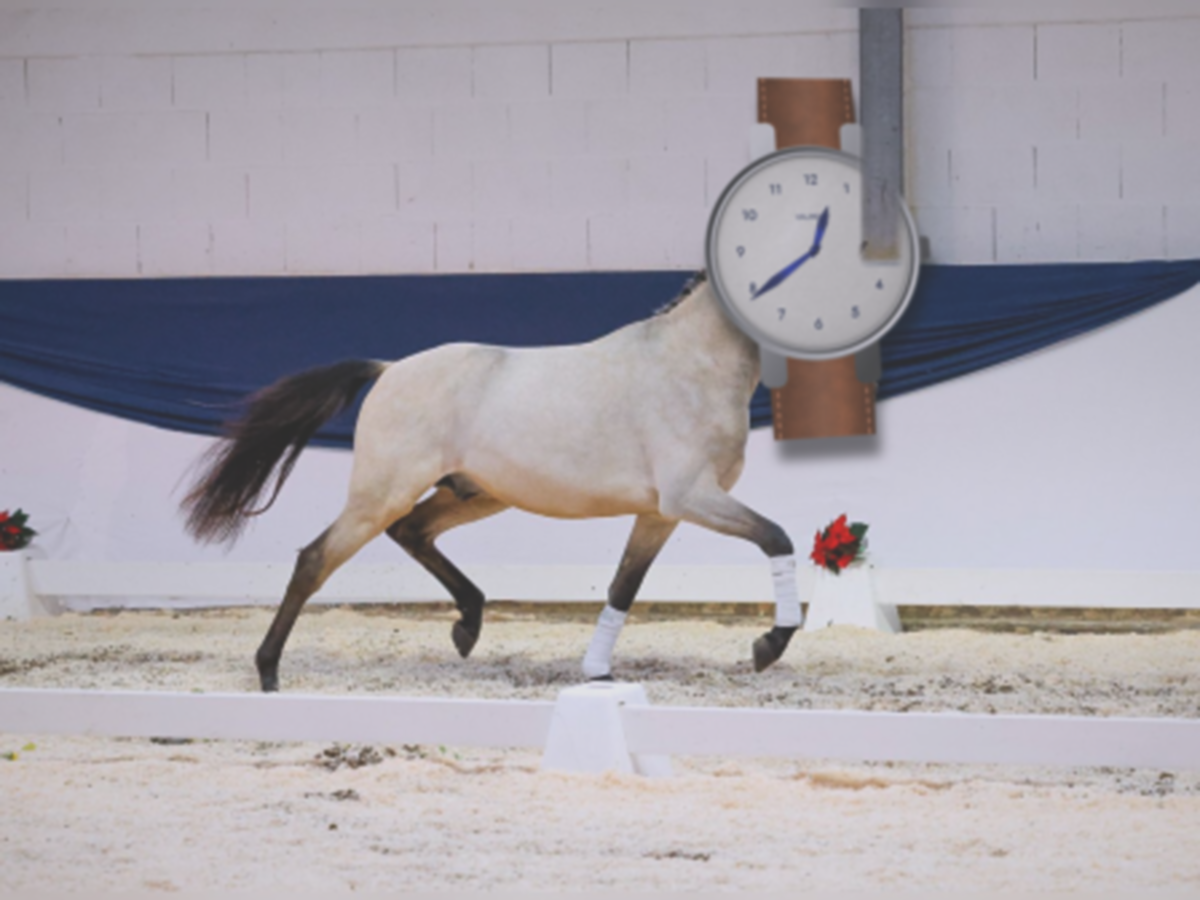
12,39
